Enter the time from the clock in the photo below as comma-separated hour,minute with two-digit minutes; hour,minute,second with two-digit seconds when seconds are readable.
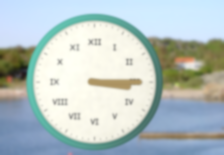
3,15
